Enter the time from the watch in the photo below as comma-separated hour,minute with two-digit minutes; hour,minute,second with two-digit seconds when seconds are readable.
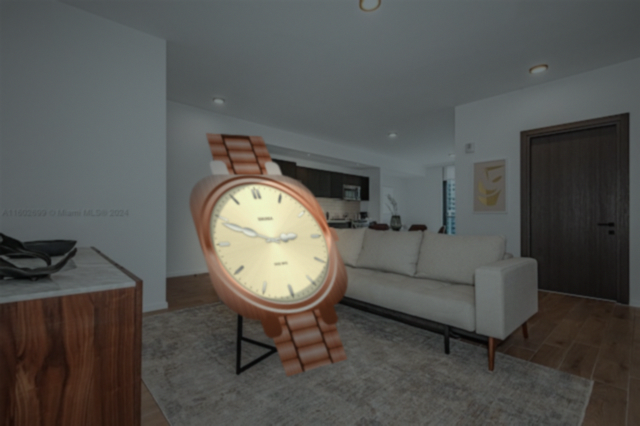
2,49
